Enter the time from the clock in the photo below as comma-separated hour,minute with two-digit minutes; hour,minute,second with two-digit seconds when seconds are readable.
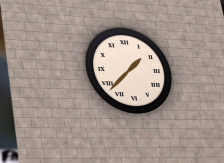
1,38
